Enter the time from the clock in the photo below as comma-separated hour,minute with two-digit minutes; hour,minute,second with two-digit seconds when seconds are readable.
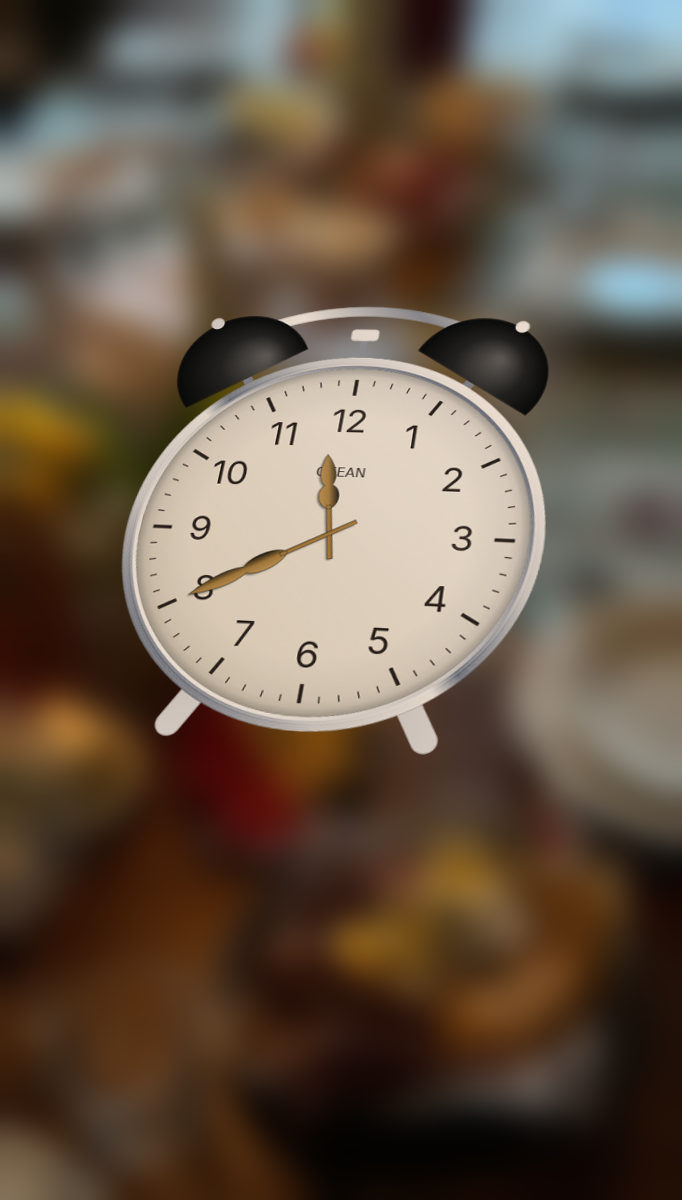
11,40
